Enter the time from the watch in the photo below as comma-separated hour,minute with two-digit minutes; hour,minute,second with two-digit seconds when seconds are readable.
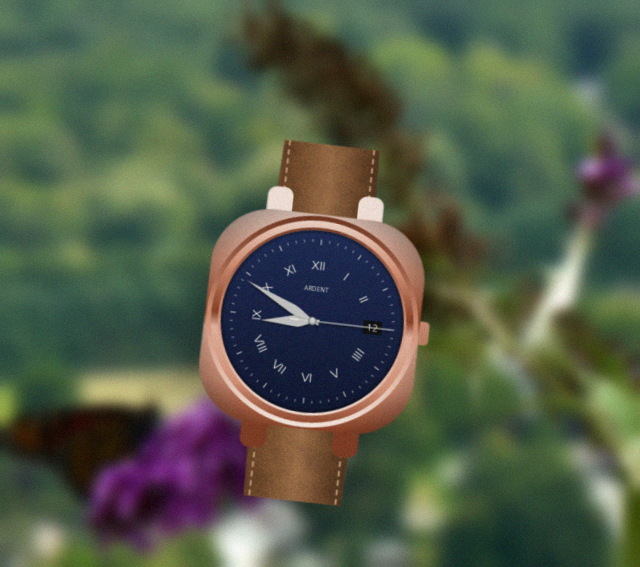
8,49,15
